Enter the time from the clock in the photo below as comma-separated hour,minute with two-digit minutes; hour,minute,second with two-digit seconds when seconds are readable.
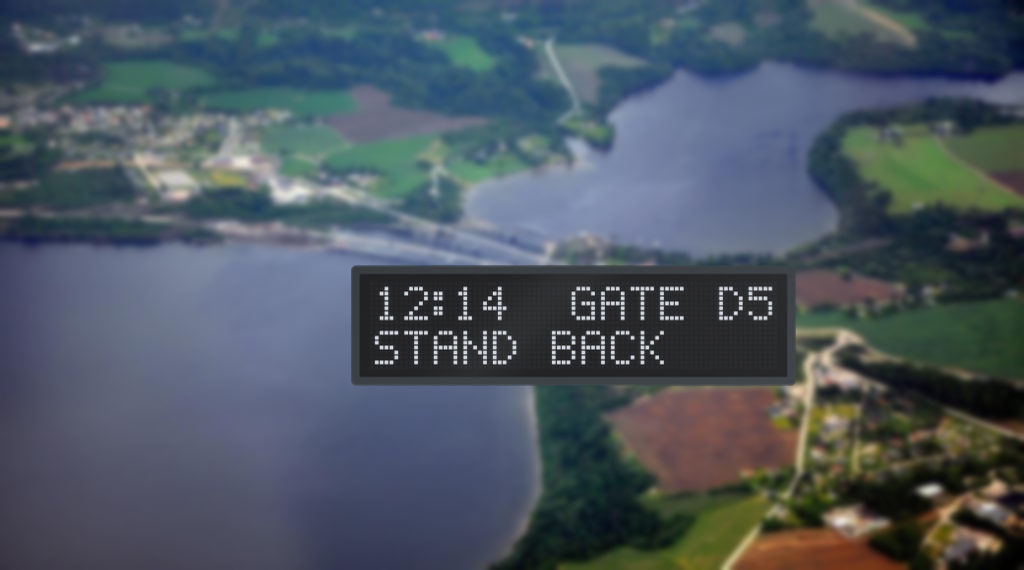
12,14
